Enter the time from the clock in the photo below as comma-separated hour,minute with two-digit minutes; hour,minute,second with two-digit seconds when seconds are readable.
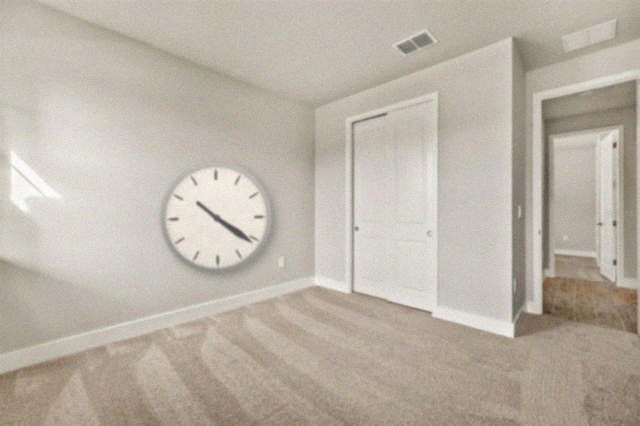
10,21
